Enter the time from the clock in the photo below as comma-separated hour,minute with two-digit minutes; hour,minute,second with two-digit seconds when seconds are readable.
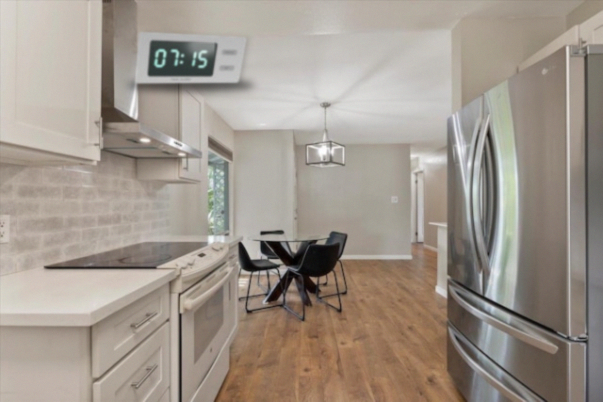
7,15
